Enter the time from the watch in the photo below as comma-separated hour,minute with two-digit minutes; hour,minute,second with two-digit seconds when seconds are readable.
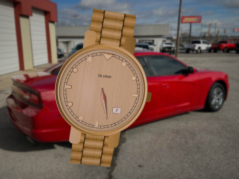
5,27
